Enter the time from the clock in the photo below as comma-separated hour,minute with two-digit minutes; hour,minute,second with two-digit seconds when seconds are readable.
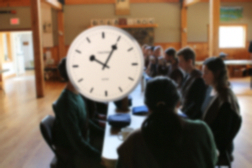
10,05
